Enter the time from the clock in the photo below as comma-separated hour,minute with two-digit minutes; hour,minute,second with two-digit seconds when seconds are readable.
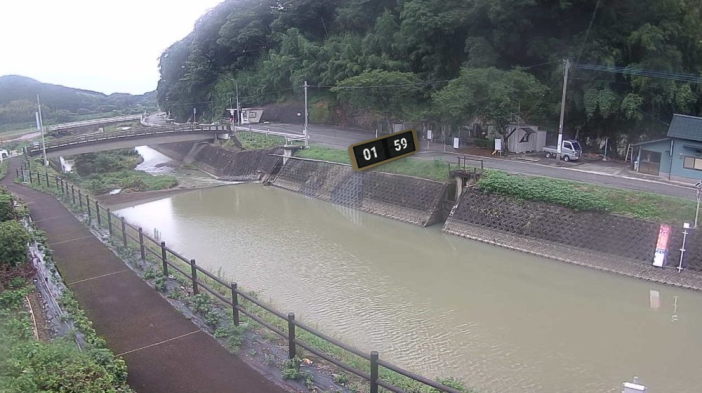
1,59
